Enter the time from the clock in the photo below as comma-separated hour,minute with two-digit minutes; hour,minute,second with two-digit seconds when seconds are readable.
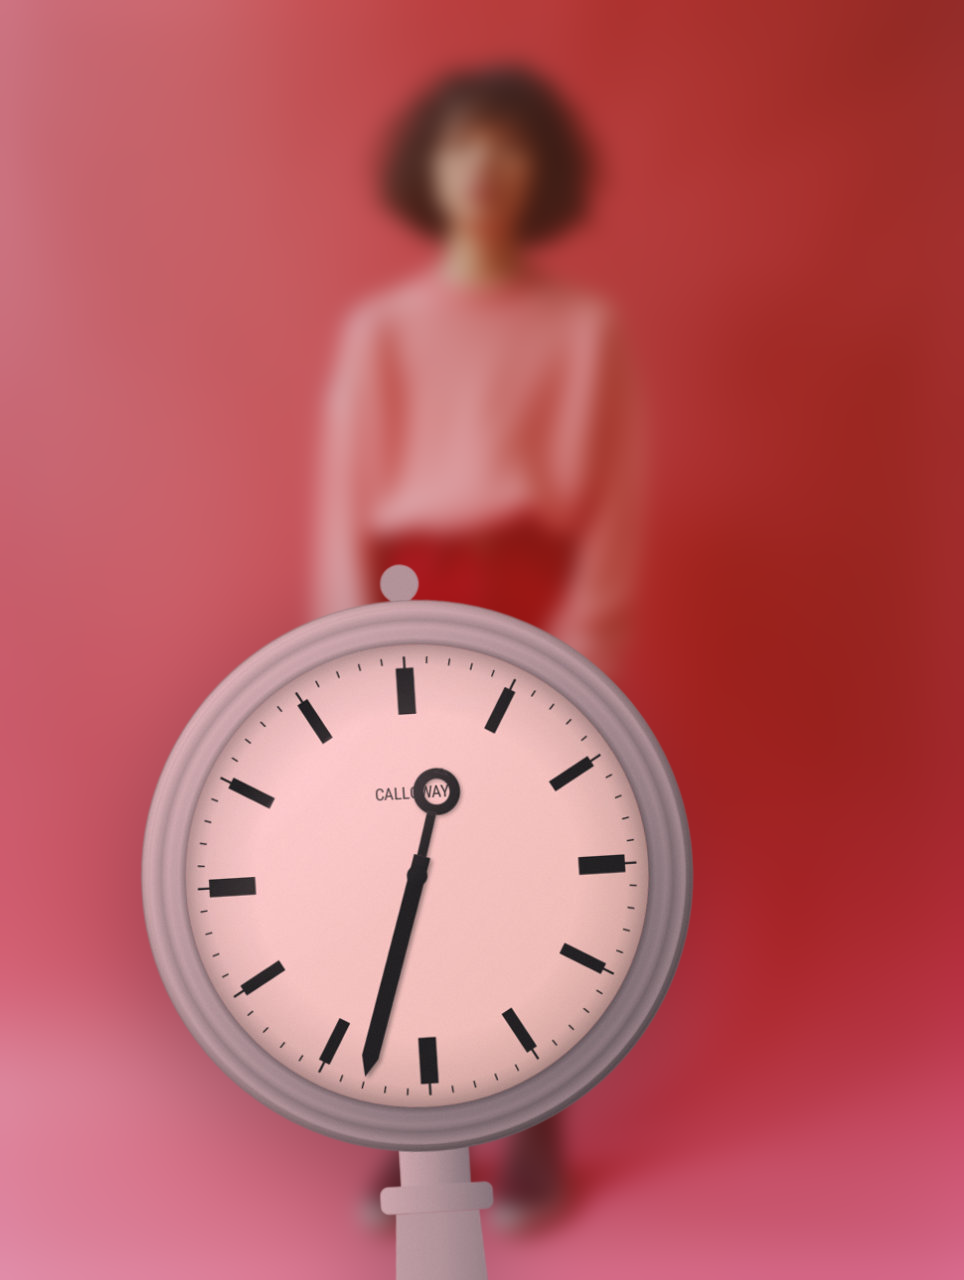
12,33
